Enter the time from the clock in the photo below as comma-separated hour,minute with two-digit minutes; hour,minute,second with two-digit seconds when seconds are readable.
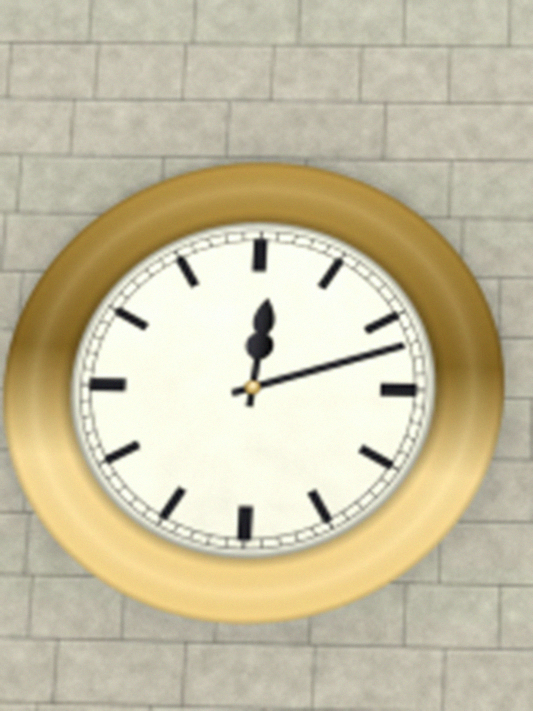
12,12
